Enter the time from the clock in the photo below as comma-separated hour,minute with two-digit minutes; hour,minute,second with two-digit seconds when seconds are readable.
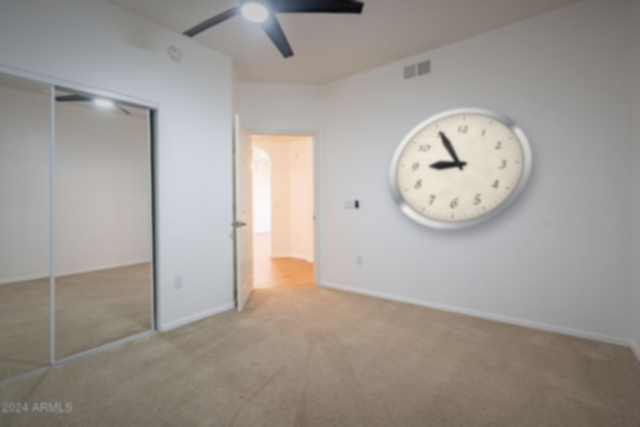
8,55
